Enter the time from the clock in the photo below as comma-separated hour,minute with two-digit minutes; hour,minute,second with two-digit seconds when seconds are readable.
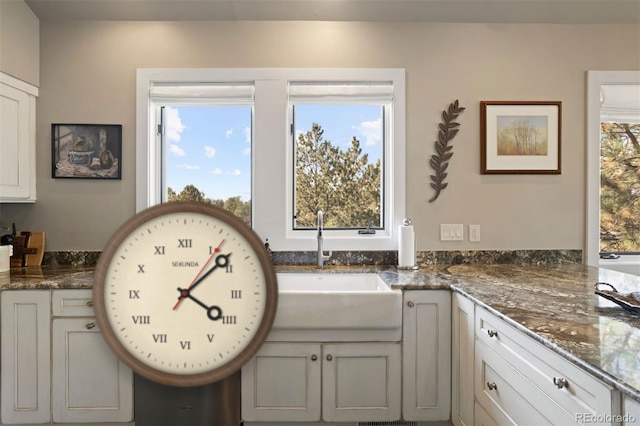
4,08,06
